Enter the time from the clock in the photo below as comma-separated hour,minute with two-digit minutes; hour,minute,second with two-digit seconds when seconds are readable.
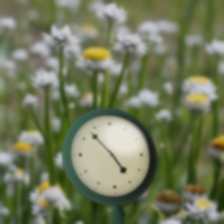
4,53
